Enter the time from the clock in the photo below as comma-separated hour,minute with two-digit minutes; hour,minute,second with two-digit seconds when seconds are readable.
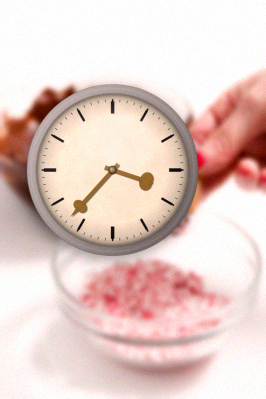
3,37
